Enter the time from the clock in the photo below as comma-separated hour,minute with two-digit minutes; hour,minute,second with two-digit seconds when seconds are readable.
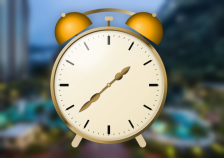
1,38
